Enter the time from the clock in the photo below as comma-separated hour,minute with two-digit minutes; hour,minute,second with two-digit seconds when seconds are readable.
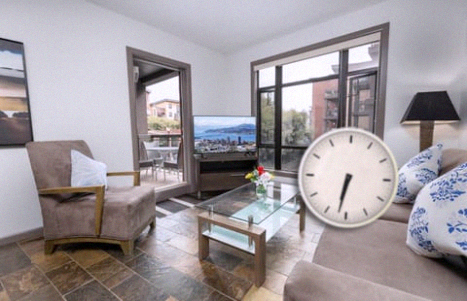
6,32
